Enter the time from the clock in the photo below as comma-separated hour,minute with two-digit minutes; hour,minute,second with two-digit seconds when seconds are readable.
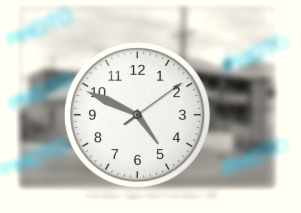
4,49,09
